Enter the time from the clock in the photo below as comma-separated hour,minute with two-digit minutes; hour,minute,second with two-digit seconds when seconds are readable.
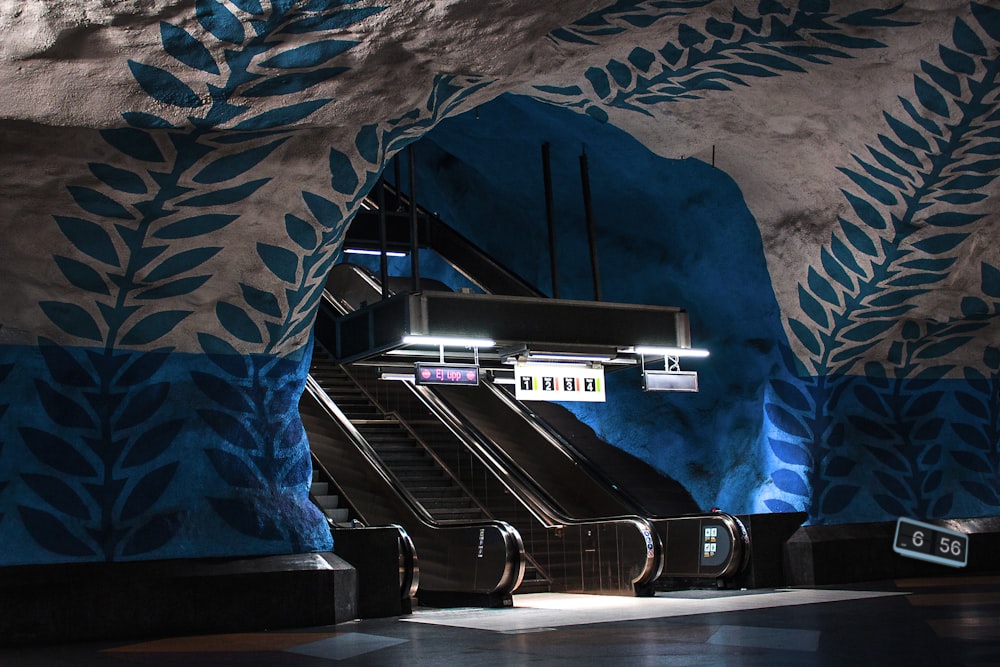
6,56
